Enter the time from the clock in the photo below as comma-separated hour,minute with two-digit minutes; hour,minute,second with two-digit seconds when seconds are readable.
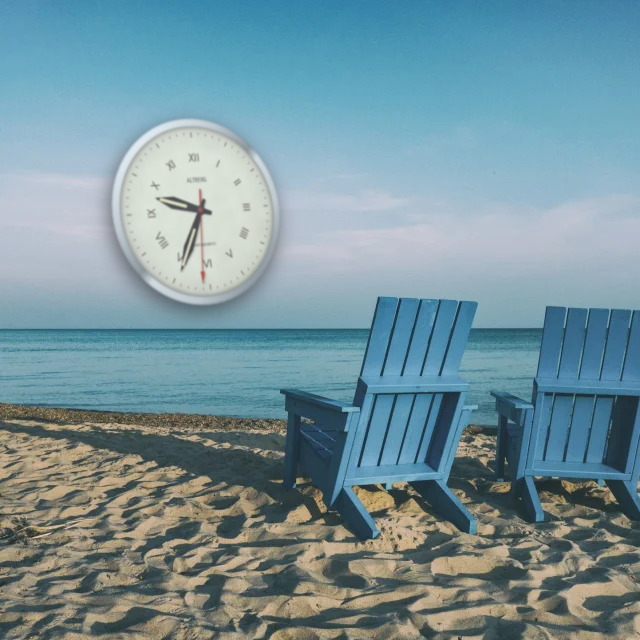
9,34,31
